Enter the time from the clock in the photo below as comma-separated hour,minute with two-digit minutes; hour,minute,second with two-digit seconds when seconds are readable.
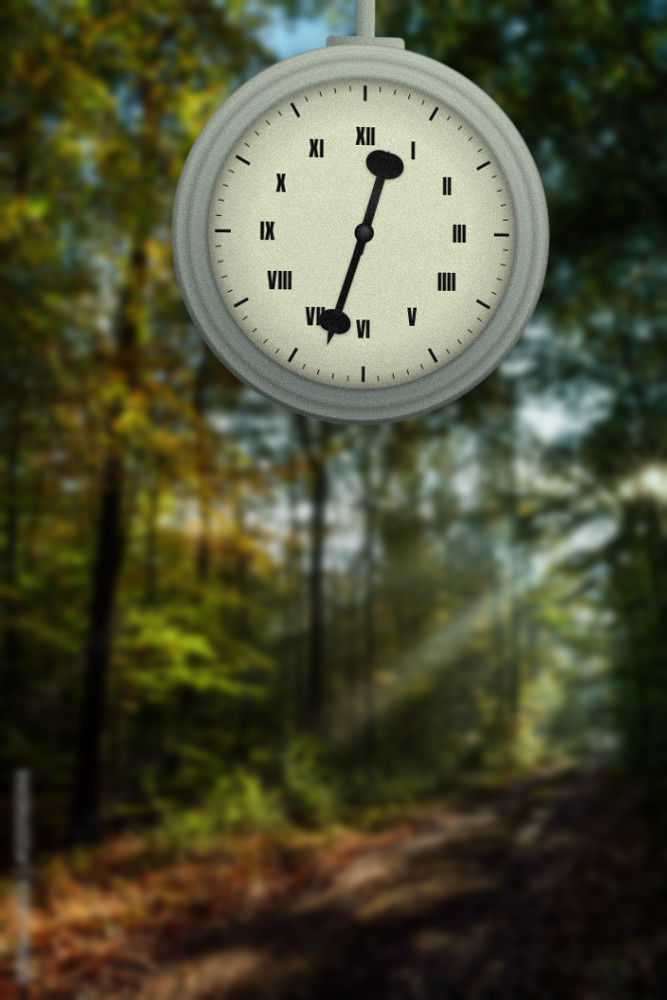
12,33
